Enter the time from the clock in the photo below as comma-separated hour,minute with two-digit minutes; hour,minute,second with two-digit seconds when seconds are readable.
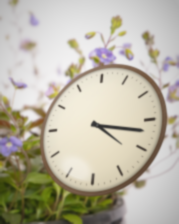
4,17
